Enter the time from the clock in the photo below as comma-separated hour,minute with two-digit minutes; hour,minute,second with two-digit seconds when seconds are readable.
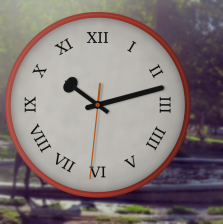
10,12,31
